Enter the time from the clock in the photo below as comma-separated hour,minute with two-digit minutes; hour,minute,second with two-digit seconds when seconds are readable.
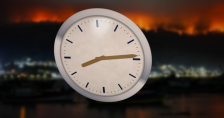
8,14
